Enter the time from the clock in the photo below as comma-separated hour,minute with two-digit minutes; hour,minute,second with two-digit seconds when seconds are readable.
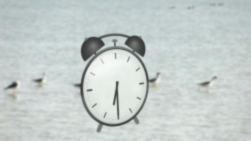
6,30
